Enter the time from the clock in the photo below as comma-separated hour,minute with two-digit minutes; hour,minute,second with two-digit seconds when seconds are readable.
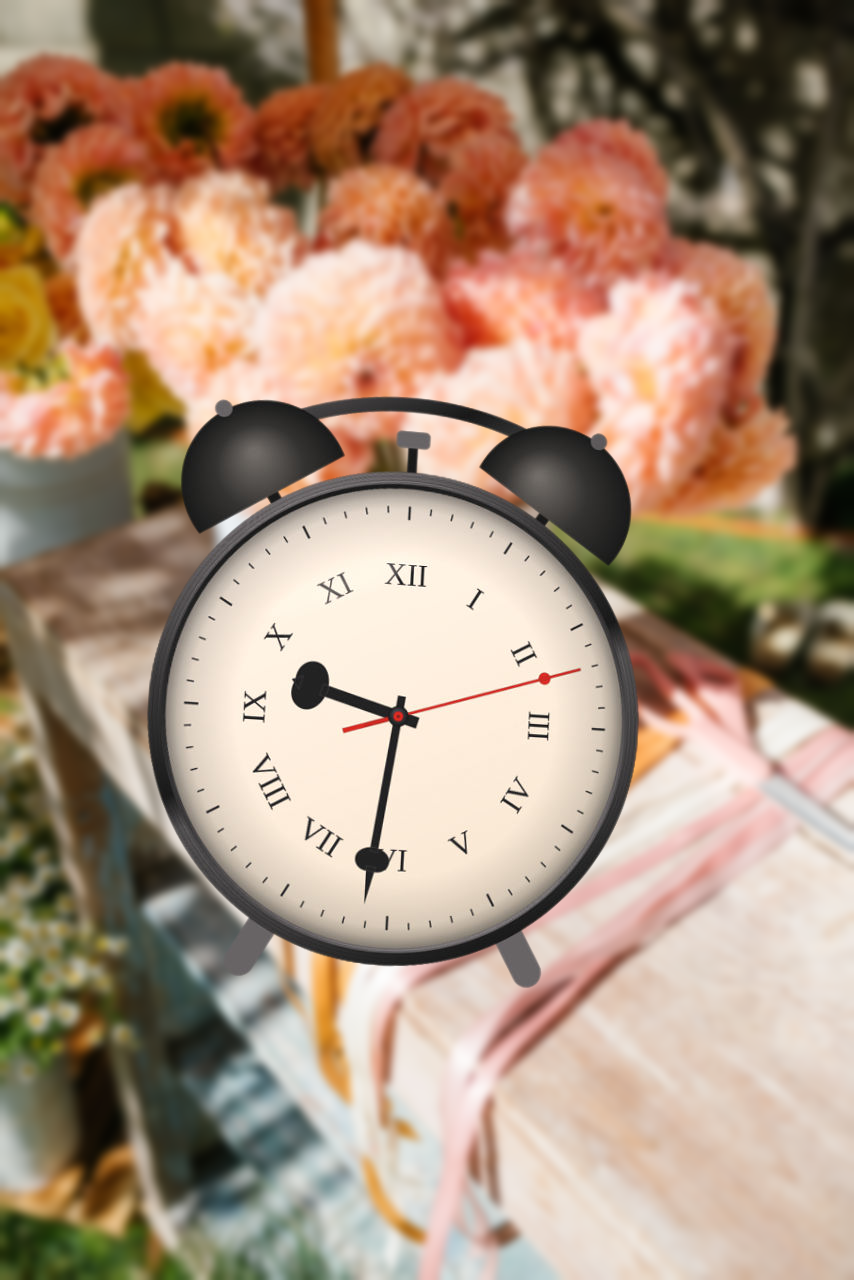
9,31,12
